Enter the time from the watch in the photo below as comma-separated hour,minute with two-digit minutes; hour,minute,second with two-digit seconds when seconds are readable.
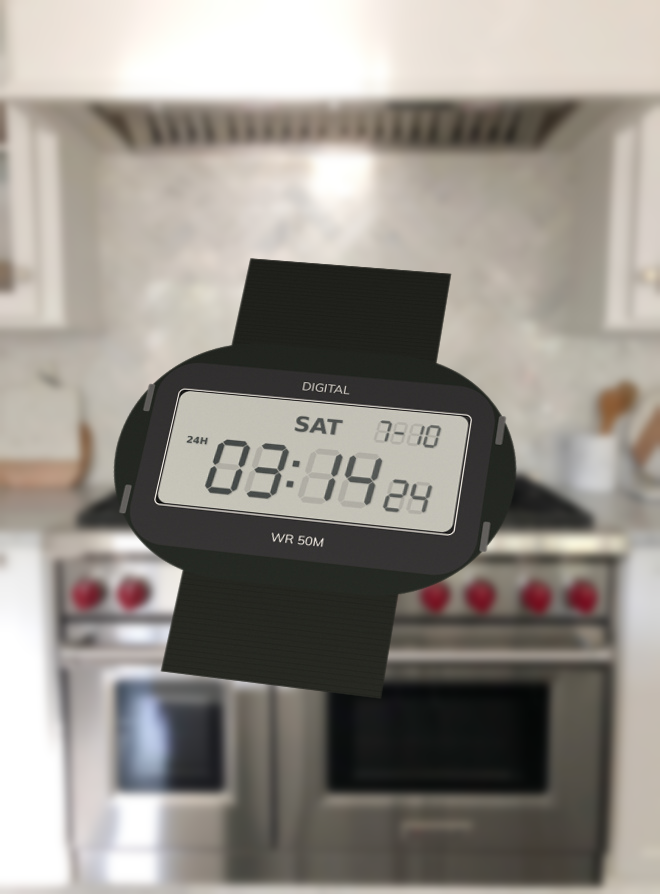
3,14,24
